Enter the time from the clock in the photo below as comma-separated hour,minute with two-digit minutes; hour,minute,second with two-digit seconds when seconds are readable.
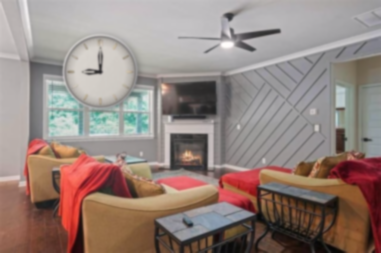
9,00
